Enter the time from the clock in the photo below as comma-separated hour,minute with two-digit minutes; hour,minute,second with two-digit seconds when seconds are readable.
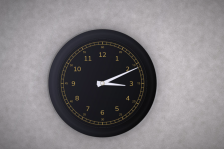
3,11
